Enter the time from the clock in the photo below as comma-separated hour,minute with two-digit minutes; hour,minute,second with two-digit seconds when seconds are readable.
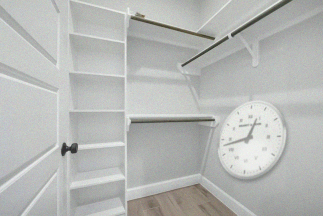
12,43
